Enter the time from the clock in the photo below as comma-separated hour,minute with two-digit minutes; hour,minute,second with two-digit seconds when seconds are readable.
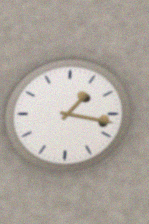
1,17
